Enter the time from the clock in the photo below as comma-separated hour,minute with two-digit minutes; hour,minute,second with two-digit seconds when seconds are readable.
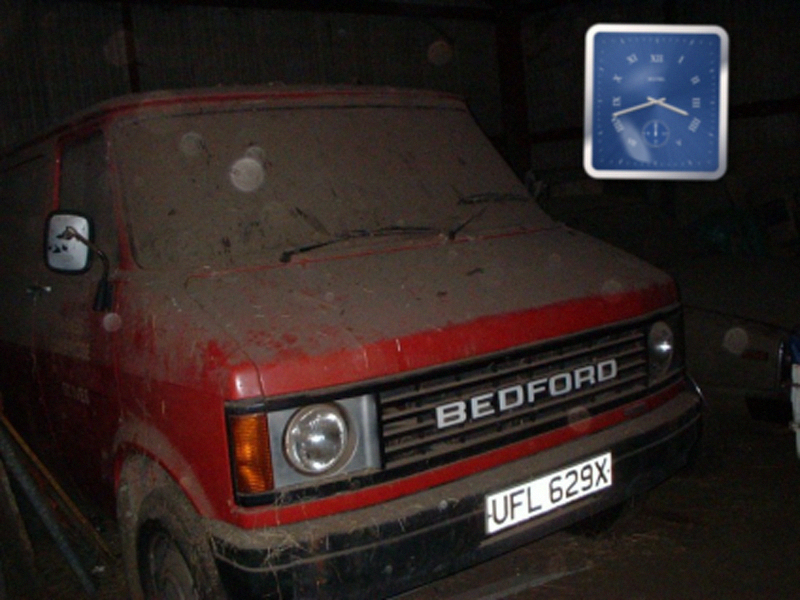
3,42
